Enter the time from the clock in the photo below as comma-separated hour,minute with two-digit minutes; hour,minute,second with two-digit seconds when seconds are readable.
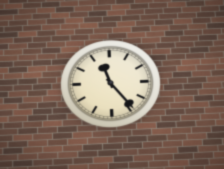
11,24
